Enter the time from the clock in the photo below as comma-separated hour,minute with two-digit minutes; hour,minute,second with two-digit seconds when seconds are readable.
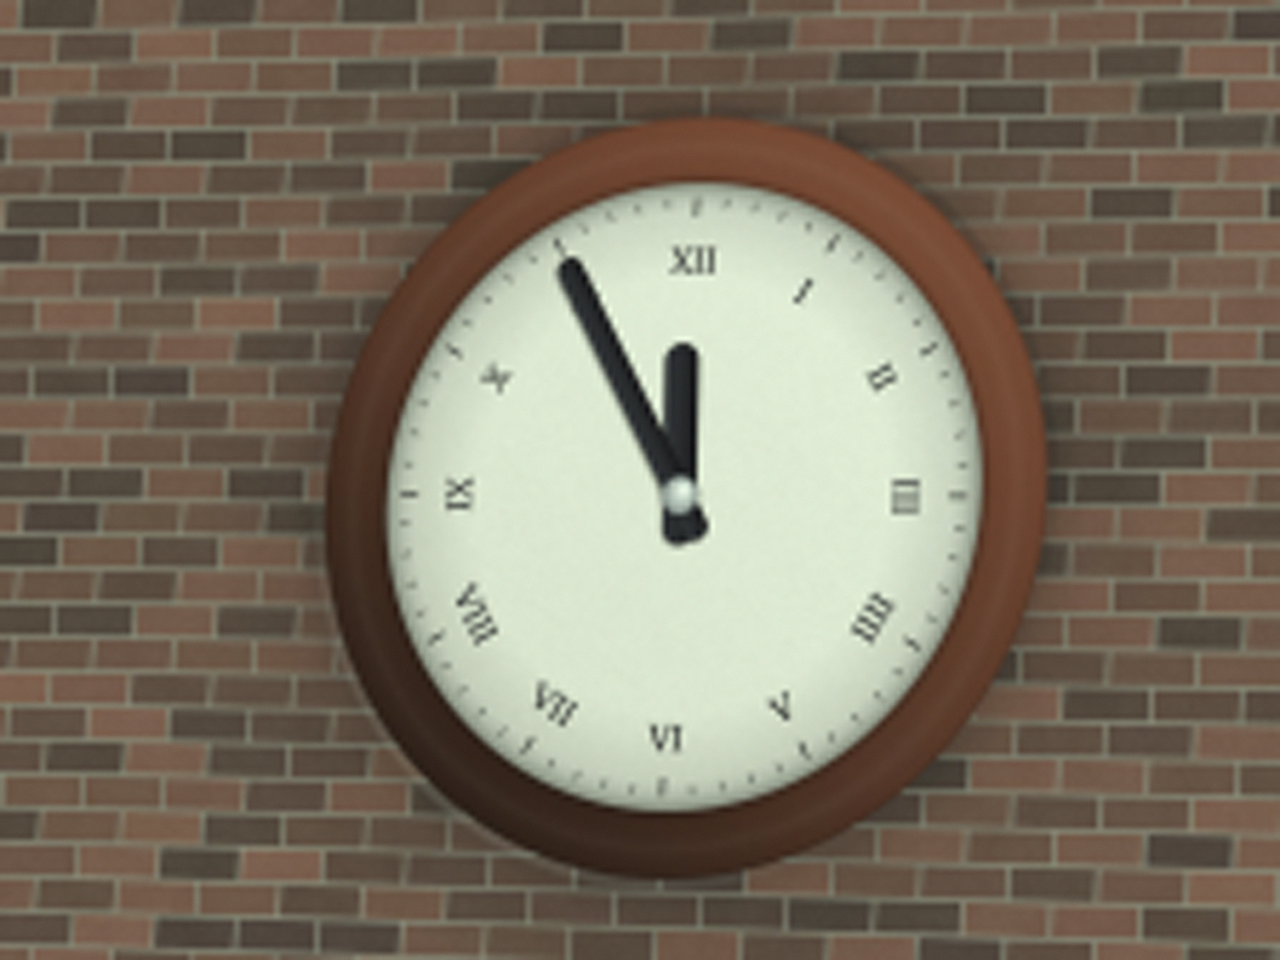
11,55
